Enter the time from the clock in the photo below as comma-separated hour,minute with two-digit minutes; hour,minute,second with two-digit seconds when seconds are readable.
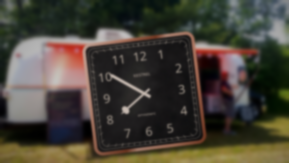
7,51
